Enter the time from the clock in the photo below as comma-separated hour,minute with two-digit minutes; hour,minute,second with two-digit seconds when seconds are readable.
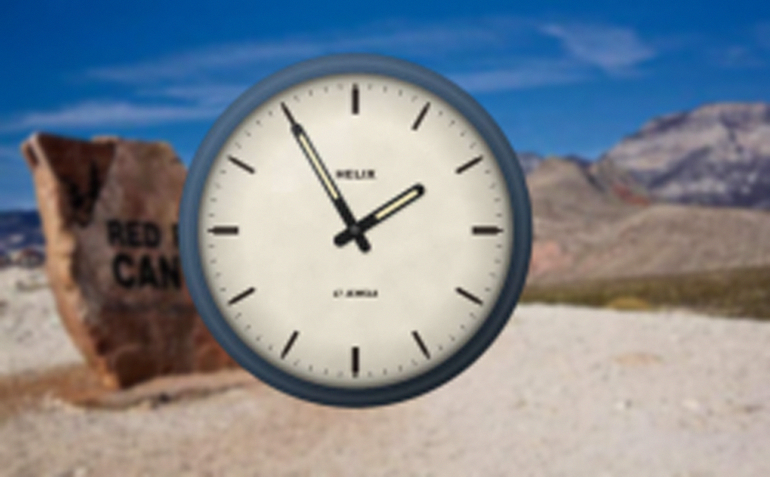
1,55
